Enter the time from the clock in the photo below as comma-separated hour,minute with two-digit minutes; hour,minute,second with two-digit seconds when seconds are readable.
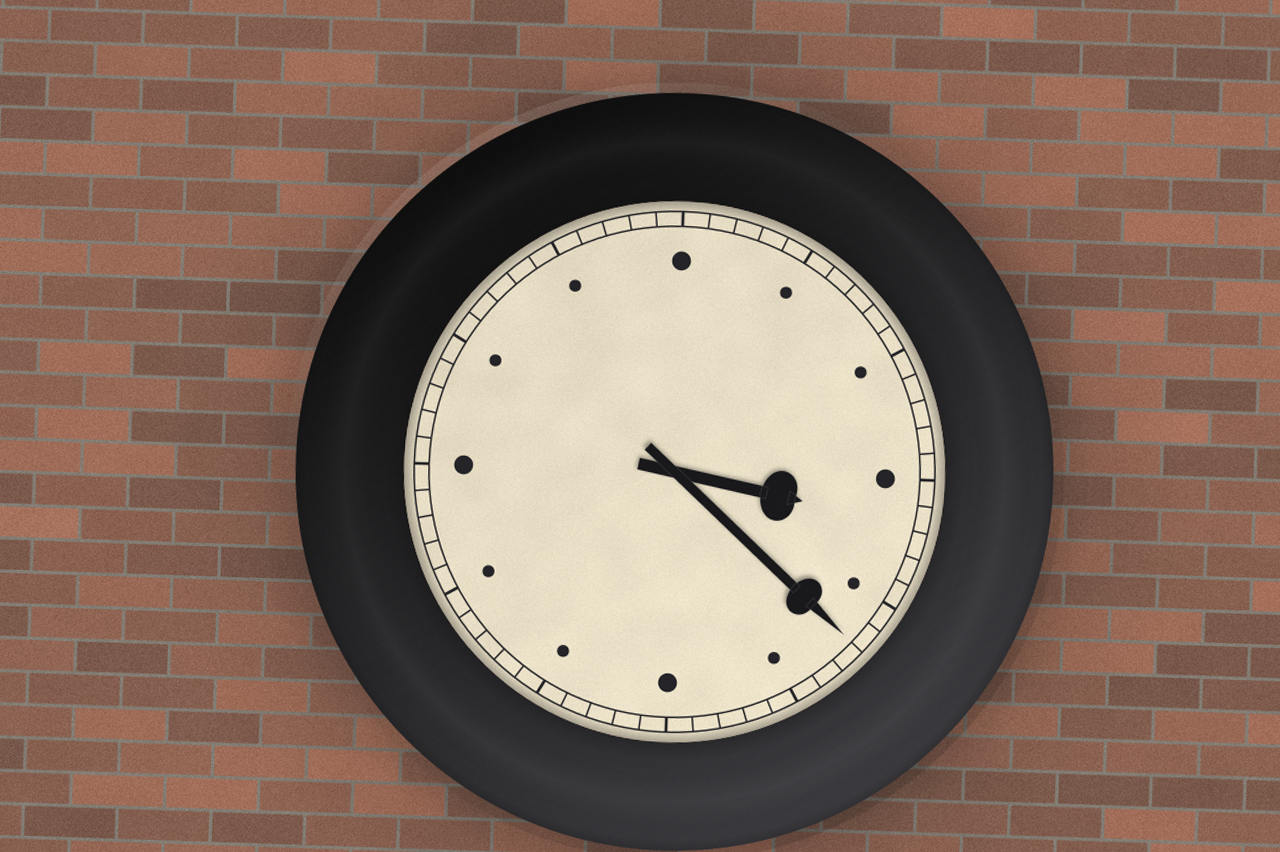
3,22
